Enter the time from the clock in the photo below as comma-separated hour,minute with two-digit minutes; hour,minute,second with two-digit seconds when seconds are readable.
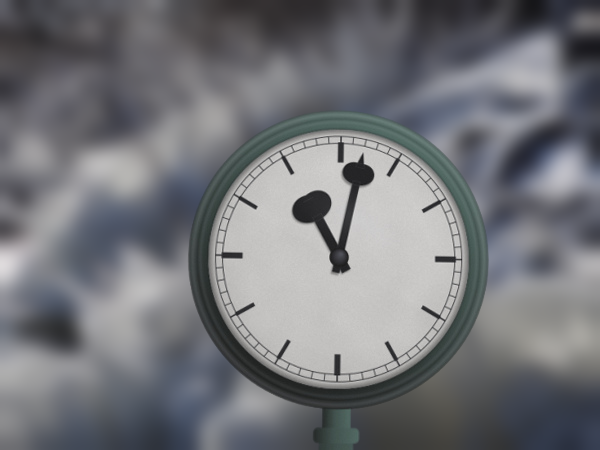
11,02
